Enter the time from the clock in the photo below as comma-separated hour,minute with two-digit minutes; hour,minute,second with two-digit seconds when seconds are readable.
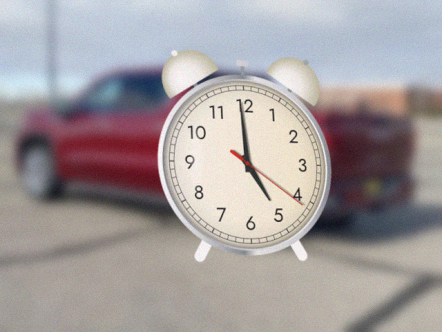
4,59,21
